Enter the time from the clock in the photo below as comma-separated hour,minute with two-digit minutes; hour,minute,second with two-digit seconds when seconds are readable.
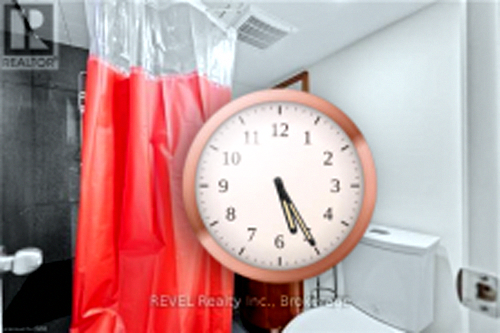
5,25
